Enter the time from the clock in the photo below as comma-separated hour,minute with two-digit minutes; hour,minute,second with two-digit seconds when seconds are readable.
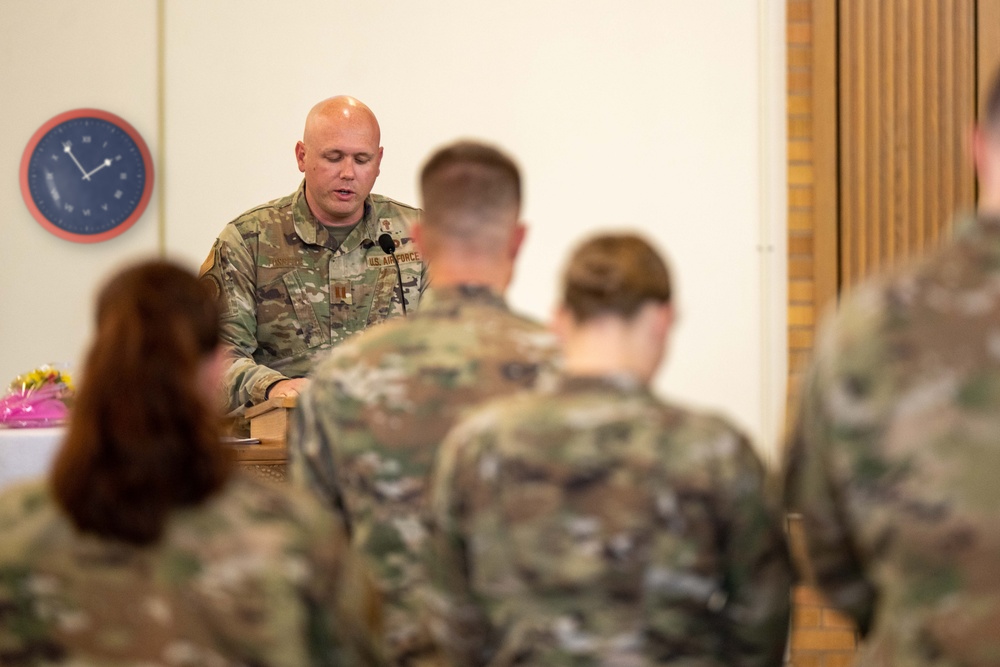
1,54
